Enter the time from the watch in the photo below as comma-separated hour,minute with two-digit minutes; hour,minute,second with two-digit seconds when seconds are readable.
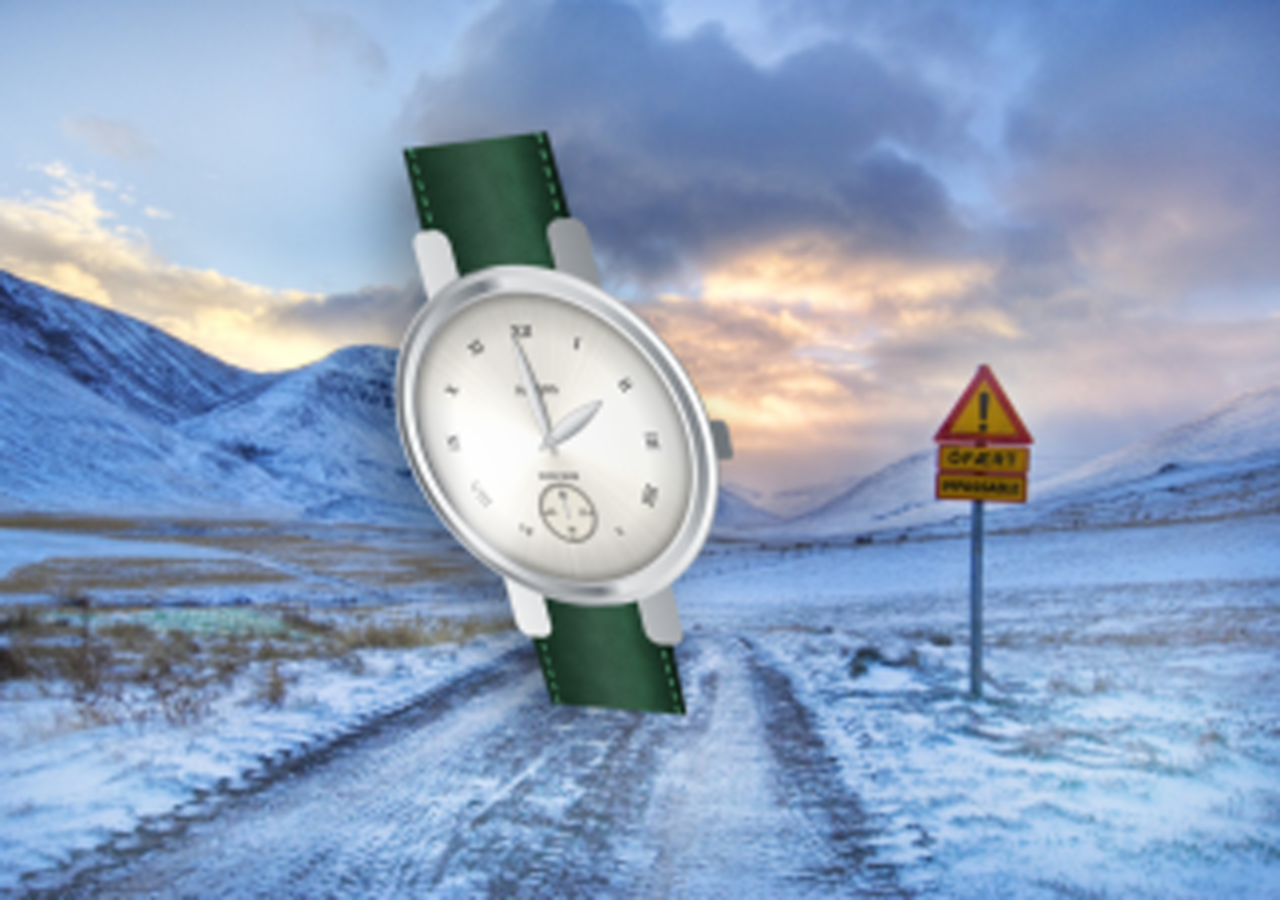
1,59
